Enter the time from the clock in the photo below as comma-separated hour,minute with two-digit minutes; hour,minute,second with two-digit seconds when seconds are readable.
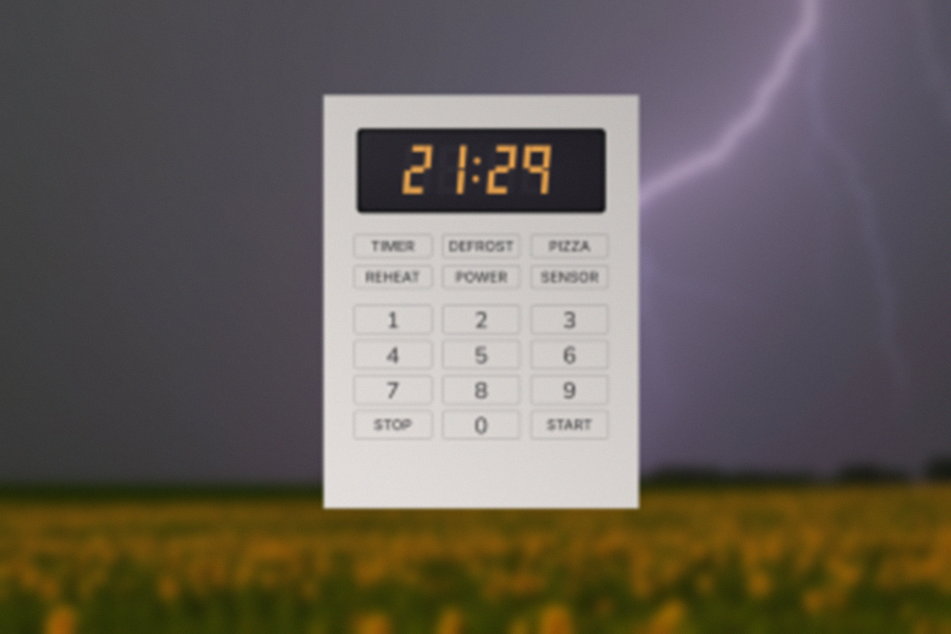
21,29
